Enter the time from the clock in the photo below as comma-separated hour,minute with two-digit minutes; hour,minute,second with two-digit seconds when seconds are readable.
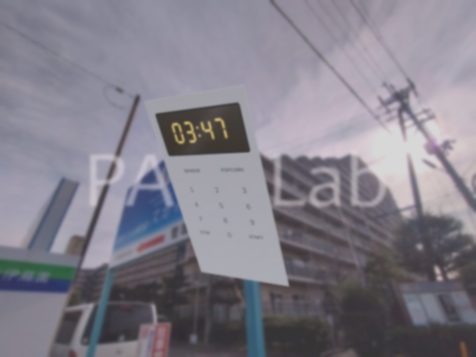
3,47
